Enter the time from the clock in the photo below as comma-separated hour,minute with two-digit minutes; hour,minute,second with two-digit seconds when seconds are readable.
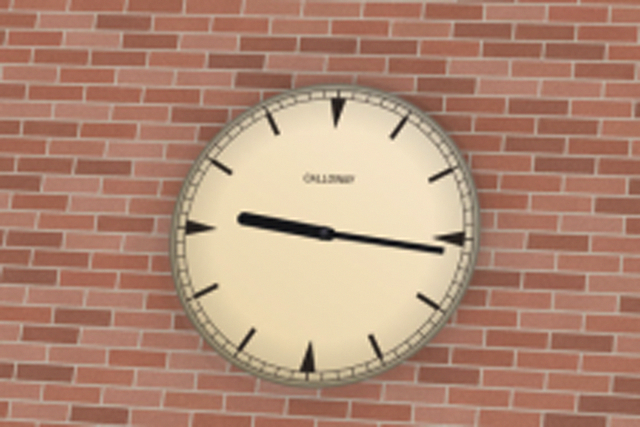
9,16
